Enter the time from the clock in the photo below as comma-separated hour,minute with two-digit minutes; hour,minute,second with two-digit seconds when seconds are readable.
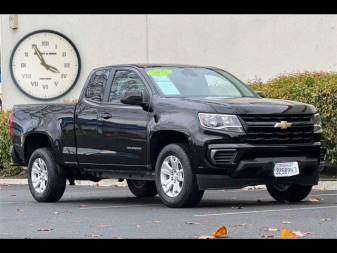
3,55
